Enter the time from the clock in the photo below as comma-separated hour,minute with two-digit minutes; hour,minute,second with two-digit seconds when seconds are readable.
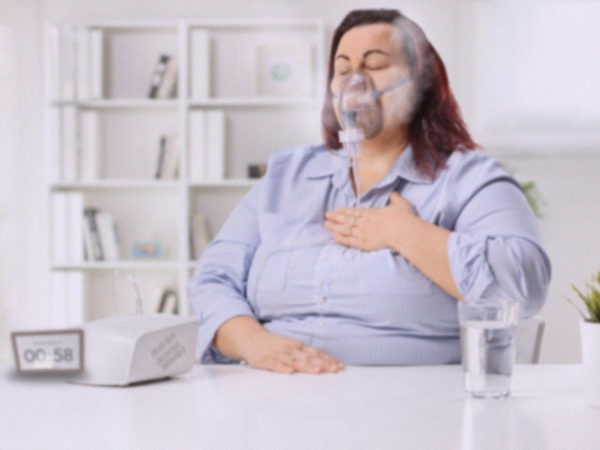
0,58
